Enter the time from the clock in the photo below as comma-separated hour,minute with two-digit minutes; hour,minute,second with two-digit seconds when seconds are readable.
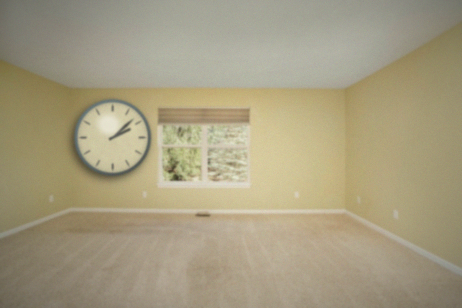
2,08
